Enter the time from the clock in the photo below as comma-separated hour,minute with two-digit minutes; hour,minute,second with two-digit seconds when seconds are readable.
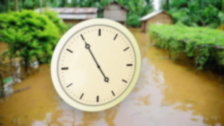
4,55
